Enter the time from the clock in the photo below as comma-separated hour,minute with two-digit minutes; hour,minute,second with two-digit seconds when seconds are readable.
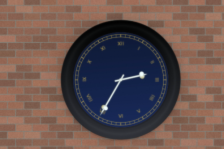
2,35
